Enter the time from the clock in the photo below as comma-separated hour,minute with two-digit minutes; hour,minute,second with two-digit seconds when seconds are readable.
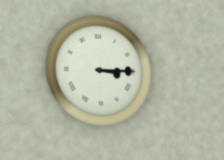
3,15
